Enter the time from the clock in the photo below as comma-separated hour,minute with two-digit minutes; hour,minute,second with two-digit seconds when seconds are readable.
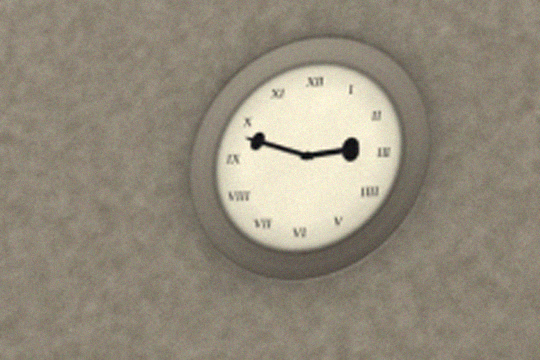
2,48
